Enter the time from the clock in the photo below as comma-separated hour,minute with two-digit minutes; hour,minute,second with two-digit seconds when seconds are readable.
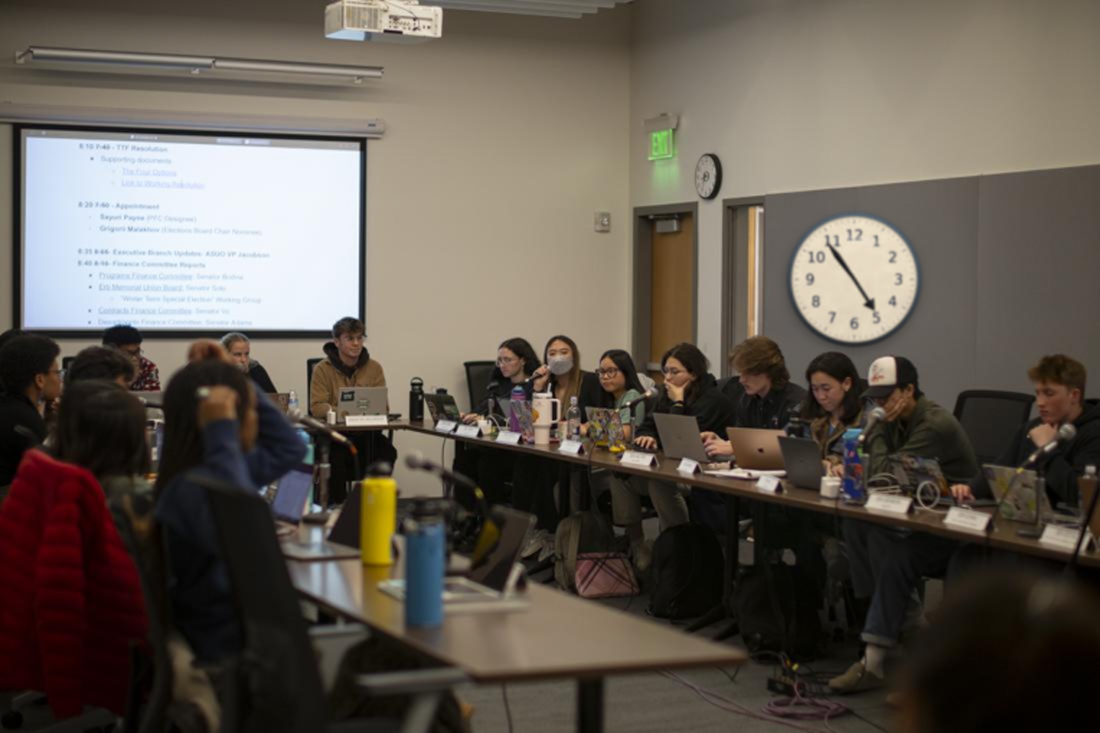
4,54
